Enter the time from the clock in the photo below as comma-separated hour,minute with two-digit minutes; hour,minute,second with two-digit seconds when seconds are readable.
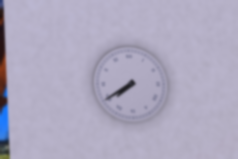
7,40
